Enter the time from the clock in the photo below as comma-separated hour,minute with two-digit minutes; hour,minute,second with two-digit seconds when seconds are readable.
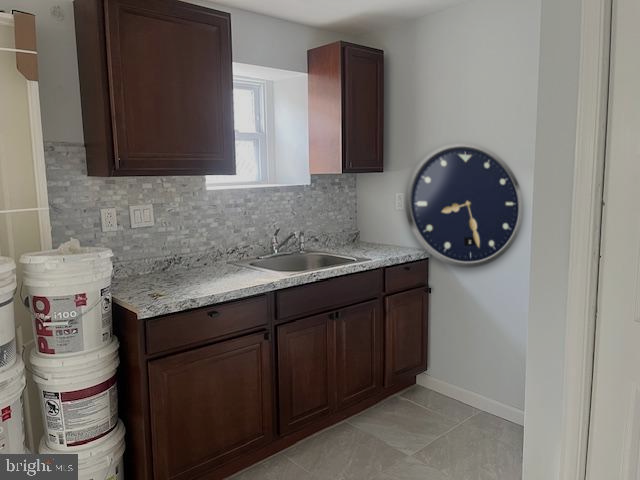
8,28
